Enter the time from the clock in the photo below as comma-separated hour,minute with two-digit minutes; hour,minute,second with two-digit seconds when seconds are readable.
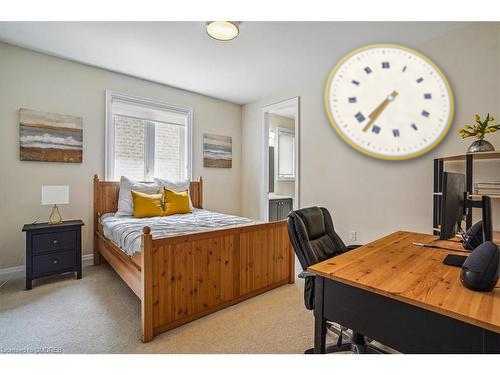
7,37
